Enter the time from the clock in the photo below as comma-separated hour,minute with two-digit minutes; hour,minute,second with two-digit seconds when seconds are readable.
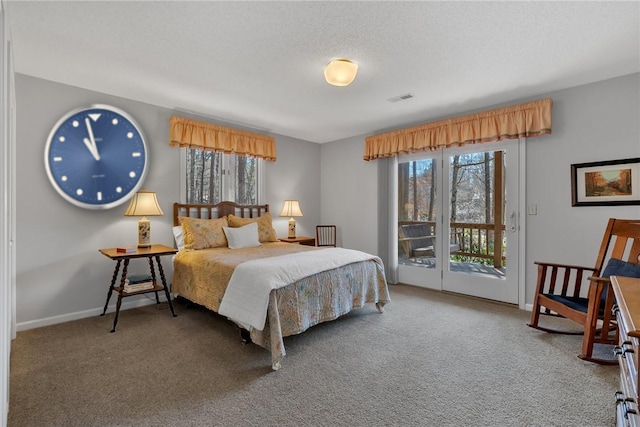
10,58
